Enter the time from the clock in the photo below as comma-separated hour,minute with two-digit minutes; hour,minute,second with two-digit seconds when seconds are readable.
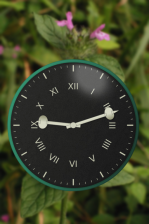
9,12
